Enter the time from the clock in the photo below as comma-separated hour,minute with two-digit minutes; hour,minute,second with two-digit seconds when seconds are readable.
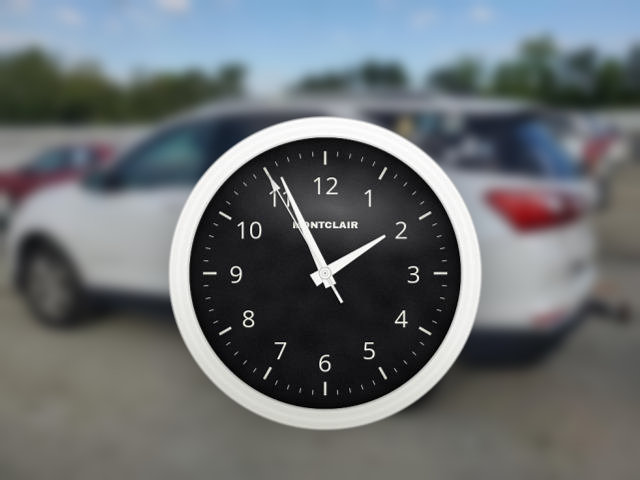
1,55,55
